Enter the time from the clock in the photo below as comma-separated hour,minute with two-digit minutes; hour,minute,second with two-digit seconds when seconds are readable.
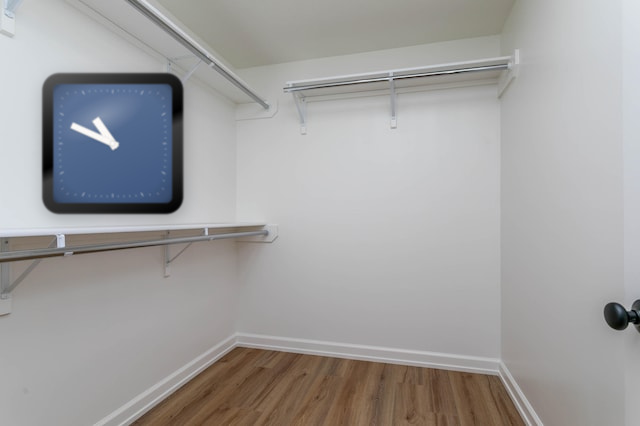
10,49
